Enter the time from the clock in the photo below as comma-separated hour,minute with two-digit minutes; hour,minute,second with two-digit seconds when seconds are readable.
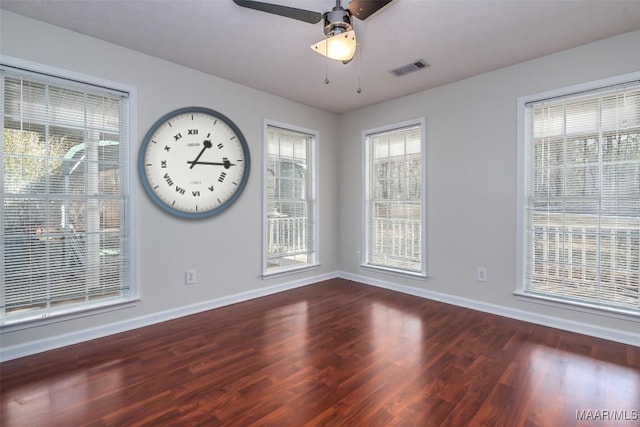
1,16
